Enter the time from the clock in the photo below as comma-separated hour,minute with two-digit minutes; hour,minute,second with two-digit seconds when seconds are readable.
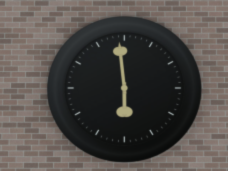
5,59
